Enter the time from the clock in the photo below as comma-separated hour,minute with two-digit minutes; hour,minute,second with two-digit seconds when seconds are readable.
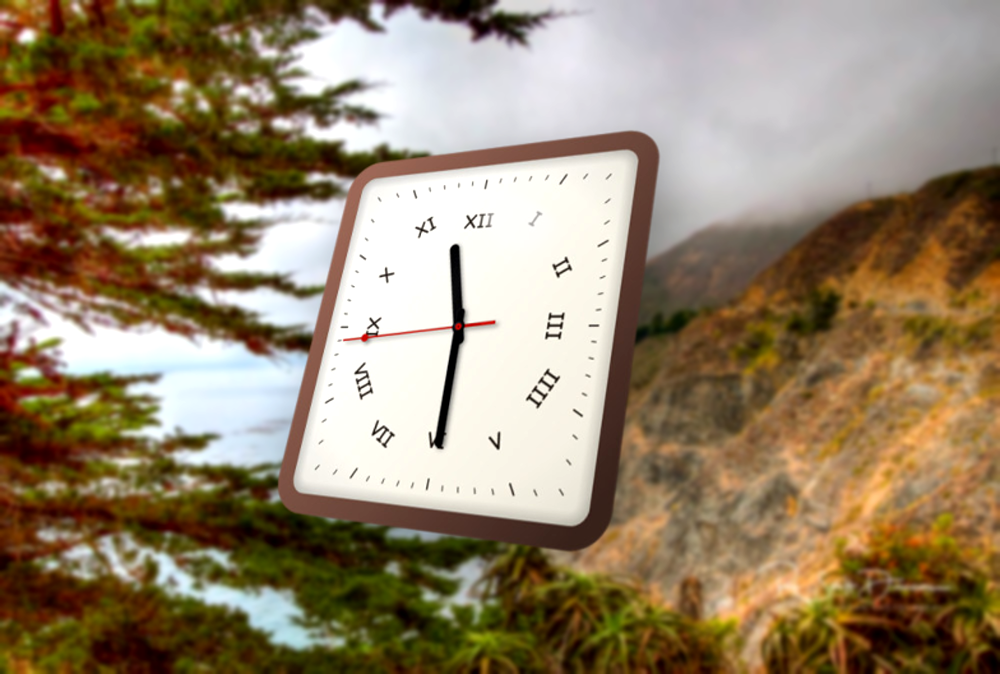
11,29,44
